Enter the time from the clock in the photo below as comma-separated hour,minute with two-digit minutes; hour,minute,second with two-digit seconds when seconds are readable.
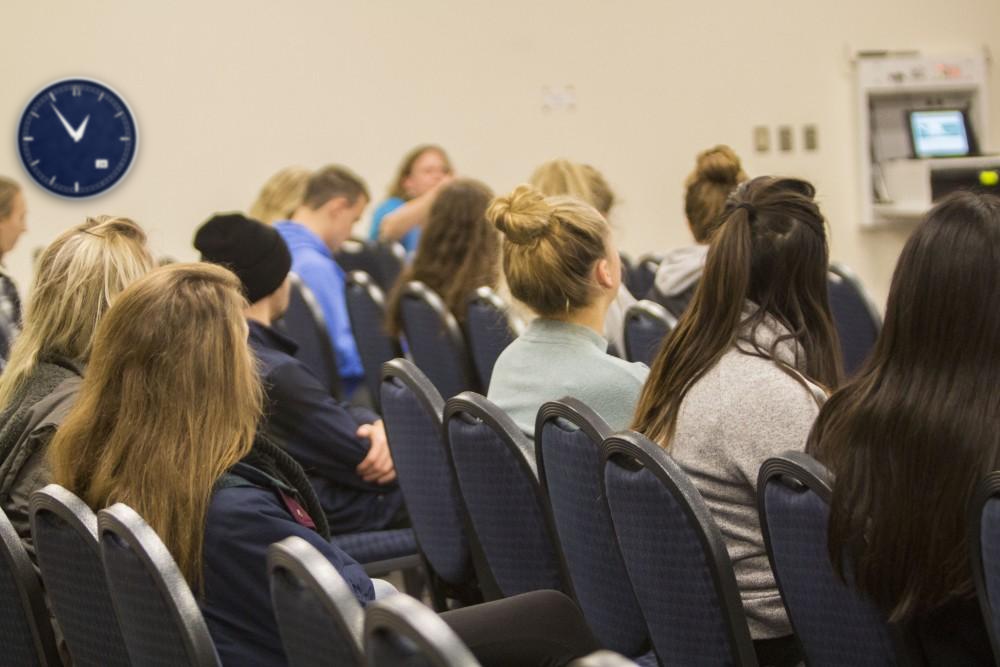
12,54
